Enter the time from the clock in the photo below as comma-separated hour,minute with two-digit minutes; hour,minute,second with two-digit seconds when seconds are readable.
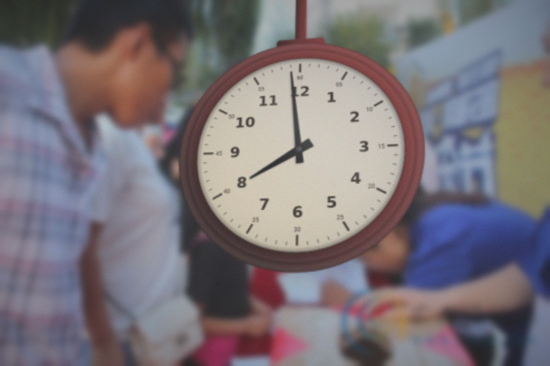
7,59
